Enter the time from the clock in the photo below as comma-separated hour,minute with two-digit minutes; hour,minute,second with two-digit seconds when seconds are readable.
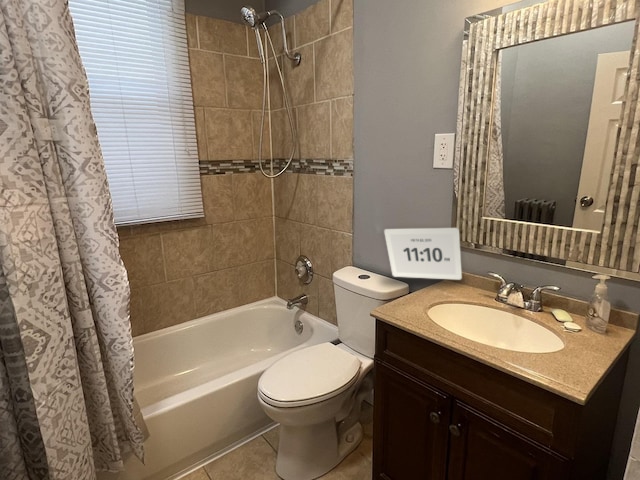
11,10
